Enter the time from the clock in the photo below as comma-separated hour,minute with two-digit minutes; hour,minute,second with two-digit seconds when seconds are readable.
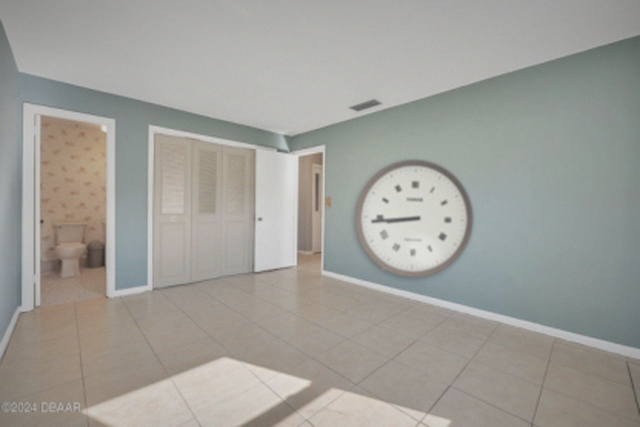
8,44
